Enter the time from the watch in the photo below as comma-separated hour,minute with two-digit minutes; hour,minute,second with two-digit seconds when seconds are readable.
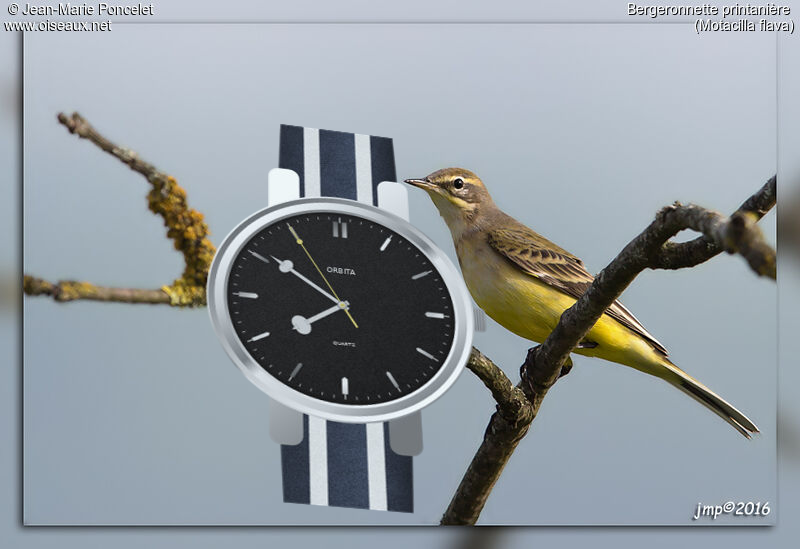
7,50,55
